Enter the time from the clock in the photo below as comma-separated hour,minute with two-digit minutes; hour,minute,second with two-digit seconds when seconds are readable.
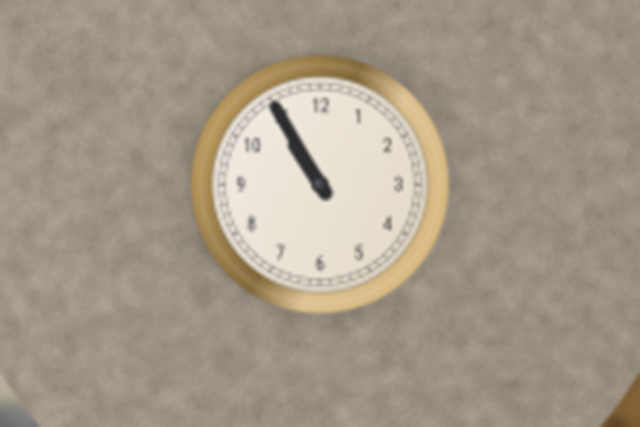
10,55
